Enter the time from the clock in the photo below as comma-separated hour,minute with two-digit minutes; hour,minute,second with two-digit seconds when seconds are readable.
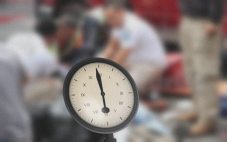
5,59
